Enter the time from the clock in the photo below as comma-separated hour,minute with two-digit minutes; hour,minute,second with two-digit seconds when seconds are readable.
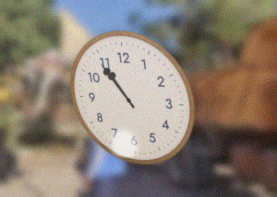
10,54
